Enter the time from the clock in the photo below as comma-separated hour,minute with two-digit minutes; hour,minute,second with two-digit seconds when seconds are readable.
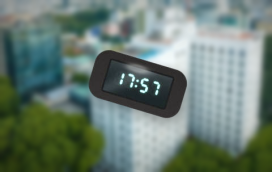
17,57
